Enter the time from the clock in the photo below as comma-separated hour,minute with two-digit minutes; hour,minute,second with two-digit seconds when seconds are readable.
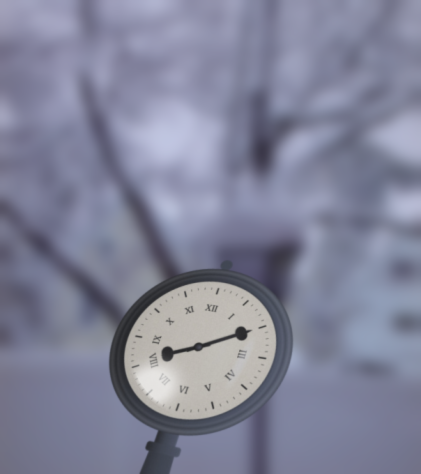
8,10
